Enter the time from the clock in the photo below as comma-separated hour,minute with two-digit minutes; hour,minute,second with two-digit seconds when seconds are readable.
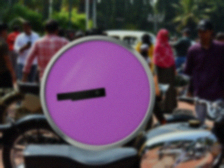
8,44
